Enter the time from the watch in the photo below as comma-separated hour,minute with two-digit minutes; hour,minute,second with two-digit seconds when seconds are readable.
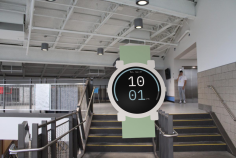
10,01
